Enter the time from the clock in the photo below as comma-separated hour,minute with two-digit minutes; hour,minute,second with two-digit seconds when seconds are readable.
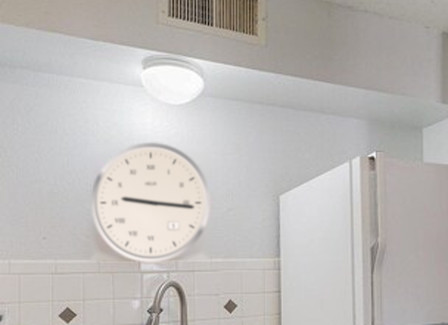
9,16
